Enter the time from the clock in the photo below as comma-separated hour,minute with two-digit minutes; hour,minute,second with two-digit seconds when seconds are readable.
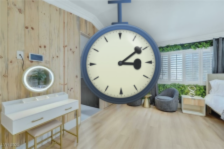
3,09
